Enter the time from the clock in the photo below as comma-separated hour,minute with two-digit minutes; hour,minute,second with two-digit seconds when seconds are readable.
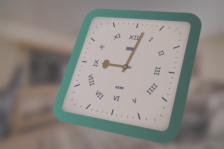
9,02
